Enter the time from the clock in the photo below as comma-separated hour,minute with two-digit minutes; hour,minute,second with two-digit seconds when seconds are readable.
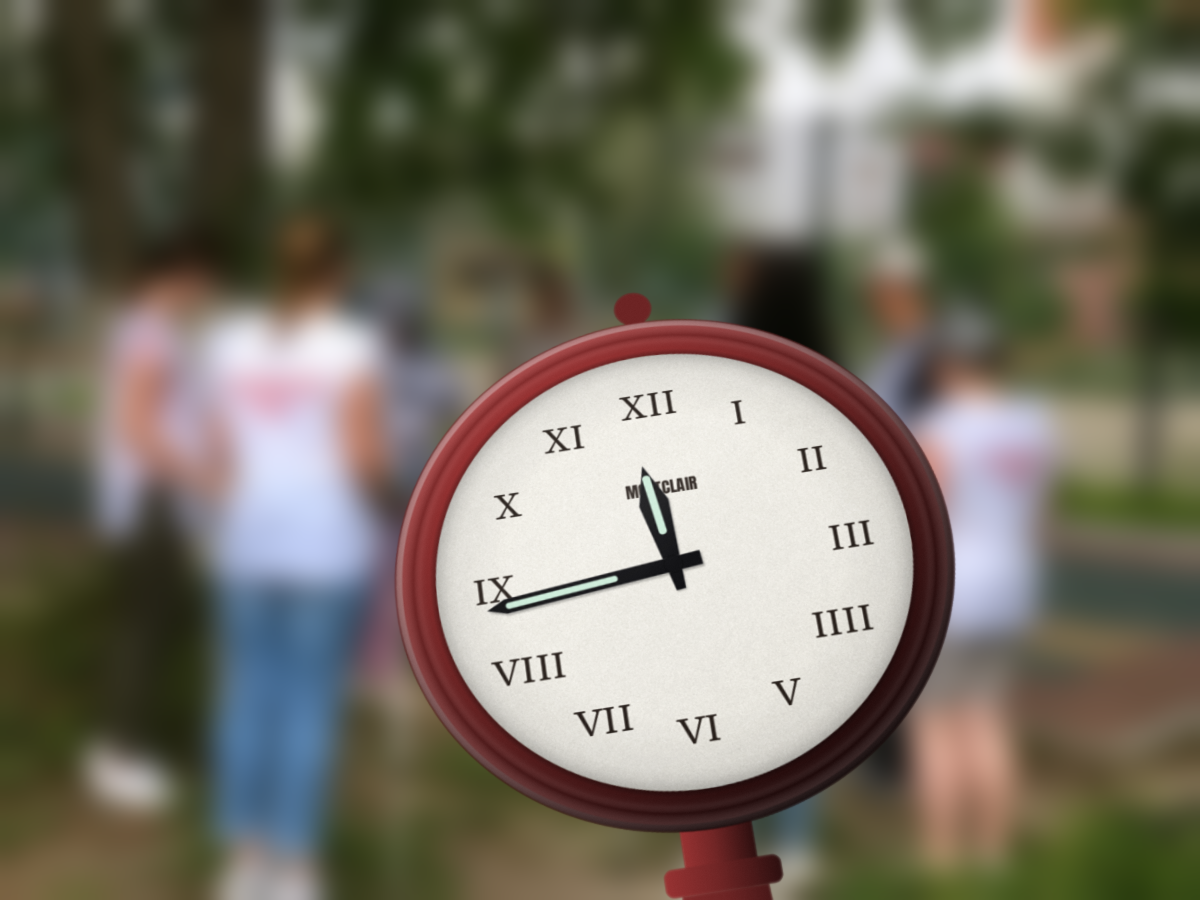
11,44
